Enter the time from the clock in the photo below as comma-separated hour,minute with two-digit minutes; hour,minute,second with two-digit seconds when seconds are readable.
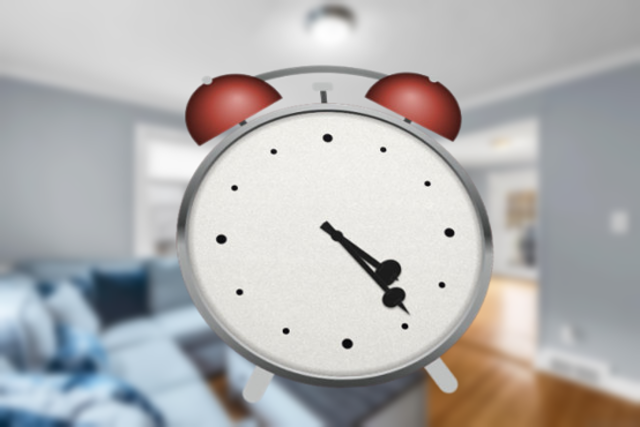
4,24
